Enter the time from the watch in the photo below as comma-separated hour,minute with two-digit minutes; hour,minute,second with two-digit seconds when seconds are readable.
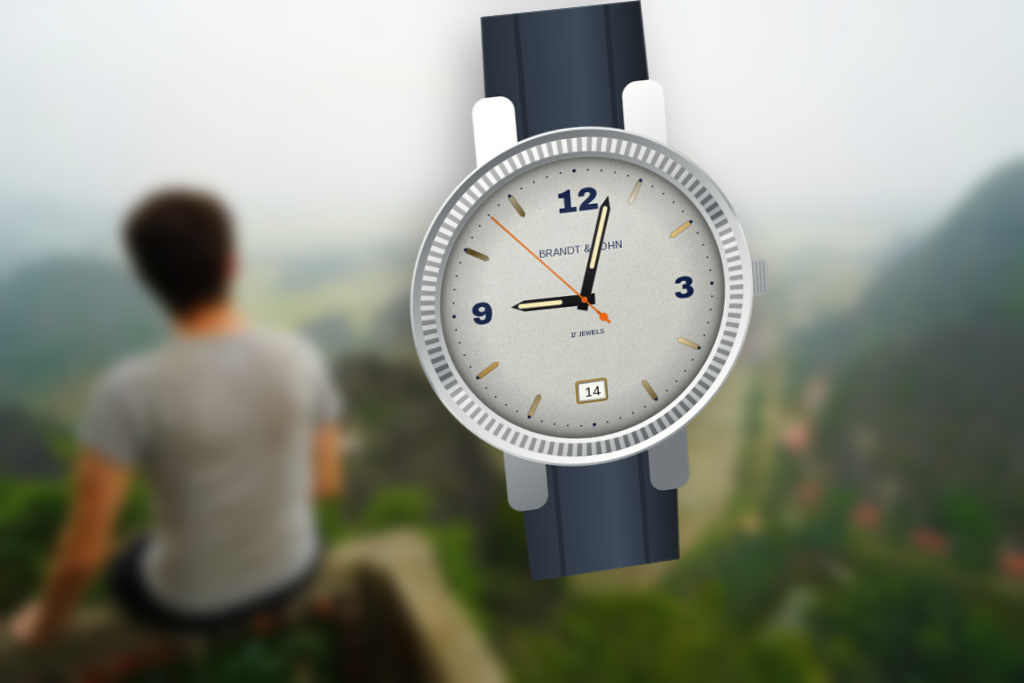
9,02,53
